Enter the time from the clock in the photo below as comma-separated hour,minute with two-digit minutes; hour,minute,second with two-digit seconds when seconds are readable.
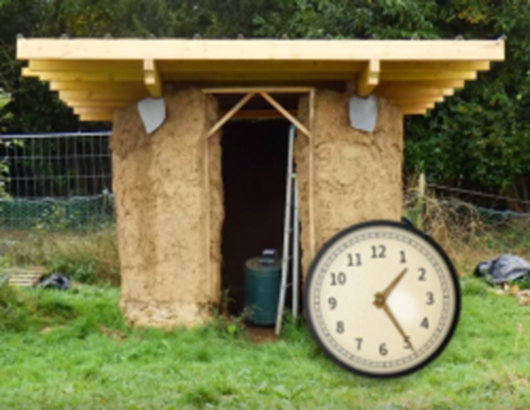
1,25
